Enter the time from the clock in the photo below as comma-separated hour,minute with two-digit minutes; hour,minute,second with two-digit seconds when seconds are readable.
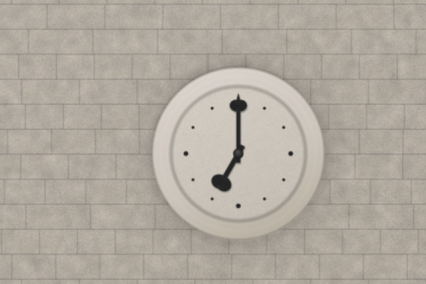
7,00
